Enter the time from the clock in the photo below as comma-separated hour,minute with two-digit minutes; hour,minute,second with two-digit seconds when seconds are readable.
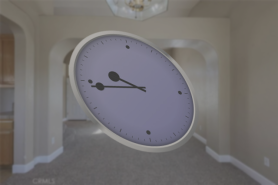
9,44
